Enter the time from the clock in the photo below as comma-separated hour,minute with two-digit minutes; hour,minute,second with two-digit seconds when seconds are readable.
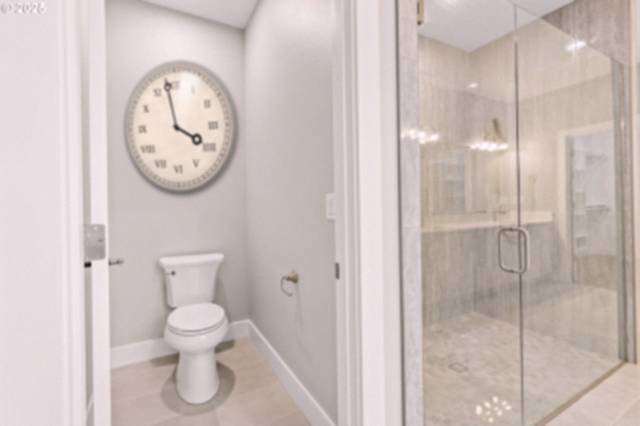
3,58
